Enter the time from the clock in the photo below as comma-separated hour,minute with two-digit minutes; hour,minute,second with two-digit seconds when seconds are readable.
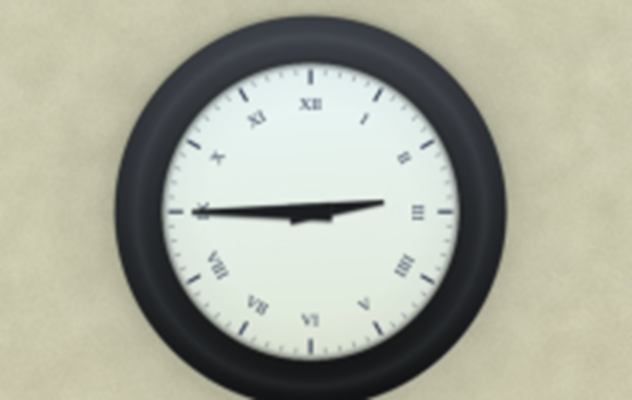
2,45
